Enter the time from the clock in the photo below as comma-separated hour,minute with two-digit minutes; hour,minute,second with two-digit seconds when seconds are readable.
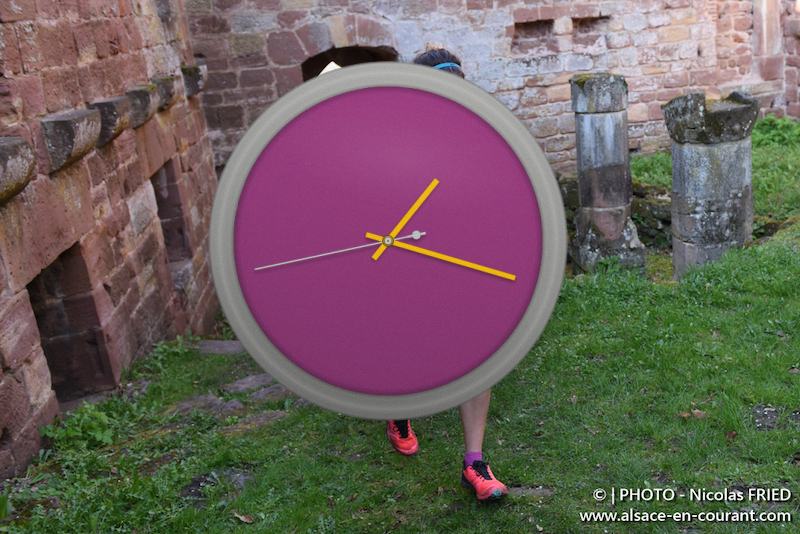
1,17,43
